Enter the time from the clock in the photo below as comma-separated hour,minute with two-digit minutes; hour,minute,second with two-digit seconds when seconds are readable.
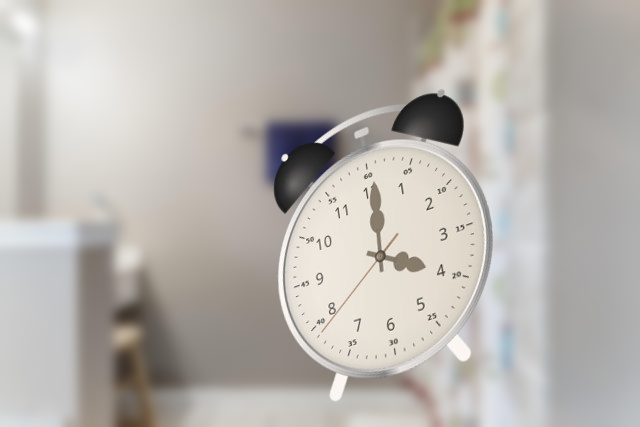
4,00,39
